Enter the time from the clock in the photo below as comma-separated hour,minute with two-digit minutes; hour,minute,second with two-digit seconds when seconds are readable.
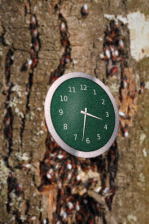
3,32
